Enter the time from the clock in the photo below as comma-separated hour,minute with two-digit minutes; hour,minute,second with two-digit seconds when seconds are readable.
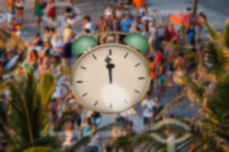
11,59
